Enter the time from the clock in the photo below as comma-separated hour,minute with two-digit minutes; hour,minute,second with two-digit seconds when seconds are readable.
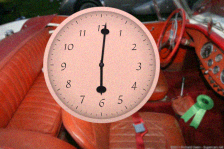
6,01
